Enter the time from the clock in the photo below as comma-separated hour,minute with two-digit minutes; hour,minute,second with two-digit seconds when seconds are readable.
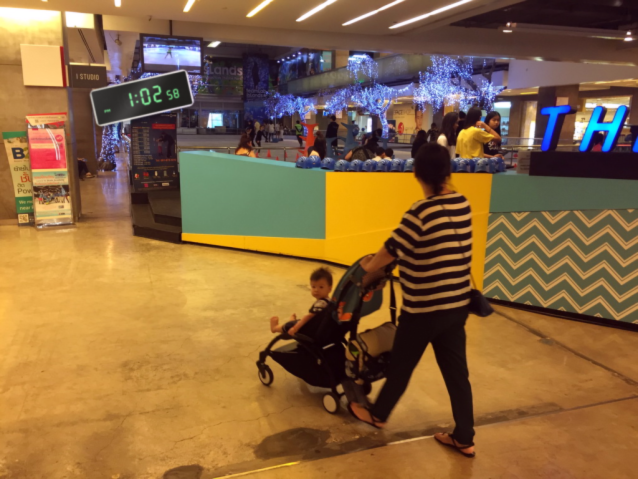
1,02,58
